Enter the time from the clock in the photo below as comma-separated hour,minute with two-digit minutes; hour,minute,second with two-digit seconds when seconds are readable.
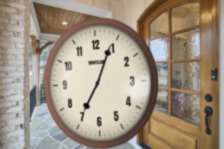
7,04
